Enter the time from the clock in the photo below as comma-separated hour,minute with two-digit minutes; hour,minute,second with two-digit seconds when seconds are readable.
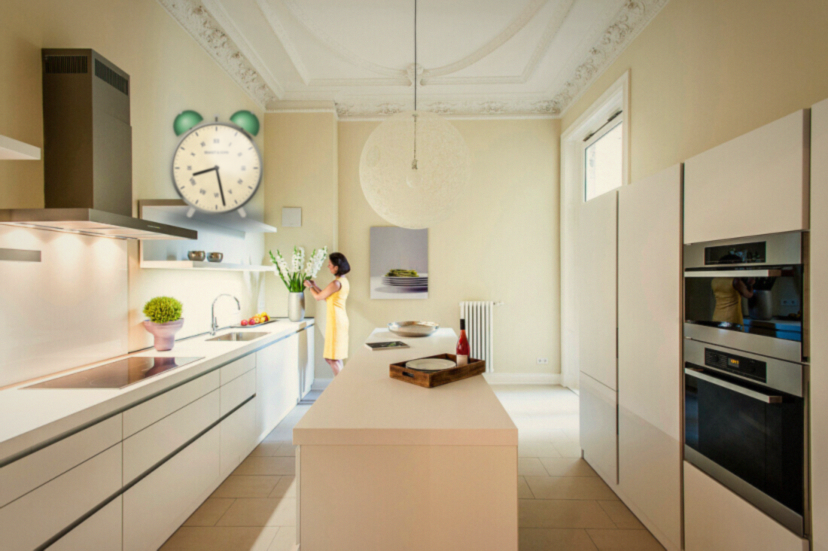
8,28
